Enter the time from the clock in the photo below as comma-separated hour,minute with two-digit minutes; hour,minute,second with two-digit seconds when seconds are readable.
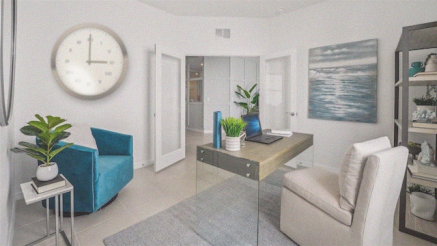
3,00
